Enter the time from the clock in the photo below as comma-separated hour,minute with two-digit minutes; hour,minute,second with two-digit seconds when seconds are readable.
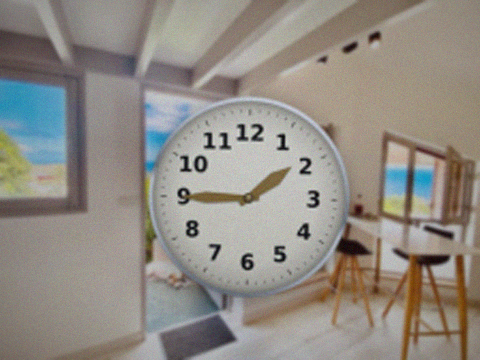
1,45
